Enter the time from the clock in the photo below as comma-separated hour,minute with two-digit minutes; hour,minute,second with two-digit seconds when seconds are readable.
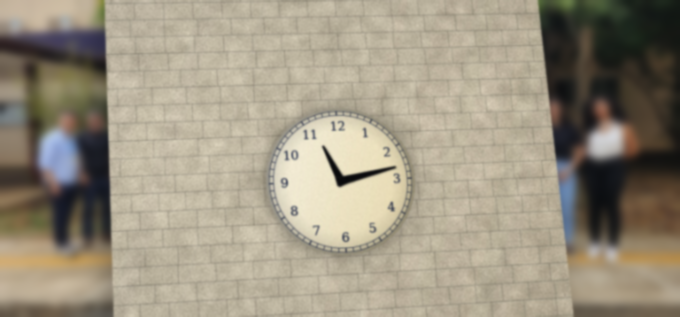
11,13
